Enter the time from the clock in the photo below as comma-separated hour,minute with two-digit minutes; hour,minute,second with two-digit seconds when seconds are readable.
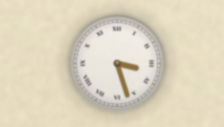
3,27
